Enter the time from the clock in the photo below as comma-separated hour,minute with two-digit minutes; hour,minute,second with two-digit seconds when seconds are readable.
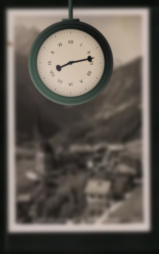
8,13
